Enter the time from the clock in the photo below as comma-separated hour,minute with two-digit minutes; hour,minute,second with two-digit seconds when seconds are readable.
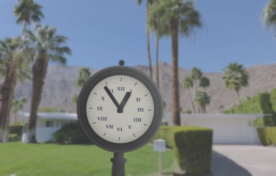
12,54
